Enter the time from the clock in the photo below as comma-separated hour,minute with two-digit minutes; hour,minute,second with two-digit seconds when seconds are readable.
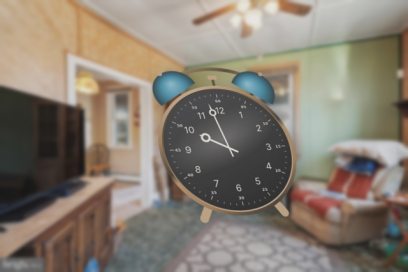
9,58
